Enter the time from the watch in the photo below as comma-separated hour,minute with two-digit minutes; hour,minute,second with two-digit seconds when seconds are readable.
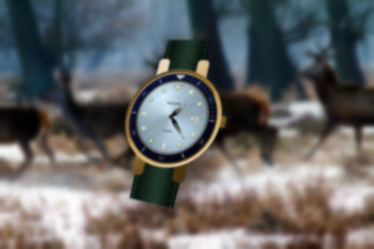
1,23
